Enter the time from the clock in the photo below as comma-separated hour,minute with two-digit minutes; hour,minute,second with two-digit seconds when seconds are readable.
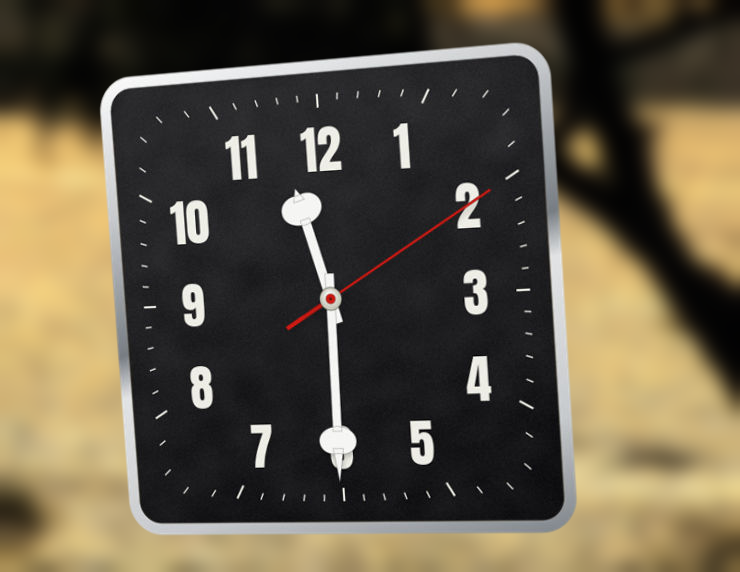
11,30,10
